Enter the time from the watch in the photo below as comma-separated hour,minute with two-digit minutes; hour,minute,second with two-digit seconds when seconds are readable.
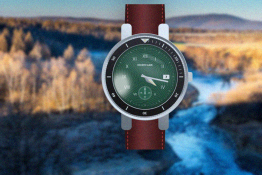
4,17
